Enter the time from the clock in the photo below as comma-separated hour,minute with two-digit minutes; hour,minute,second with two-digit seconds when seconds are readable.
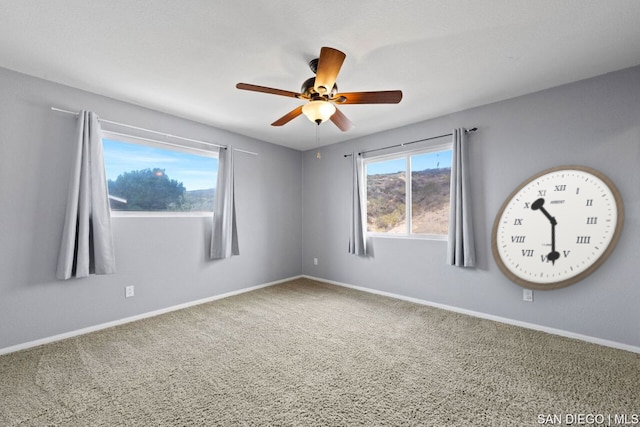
10,28
